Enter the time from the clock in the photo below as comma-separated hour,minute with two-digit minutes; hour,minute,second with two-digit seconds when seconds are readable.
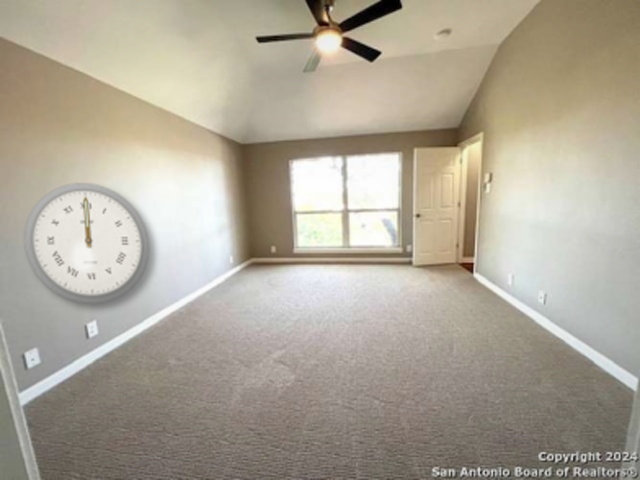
12,00
